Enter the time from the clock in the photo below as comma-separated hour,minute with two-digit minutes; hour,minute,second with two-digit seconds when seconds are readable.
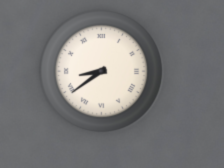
8,39
